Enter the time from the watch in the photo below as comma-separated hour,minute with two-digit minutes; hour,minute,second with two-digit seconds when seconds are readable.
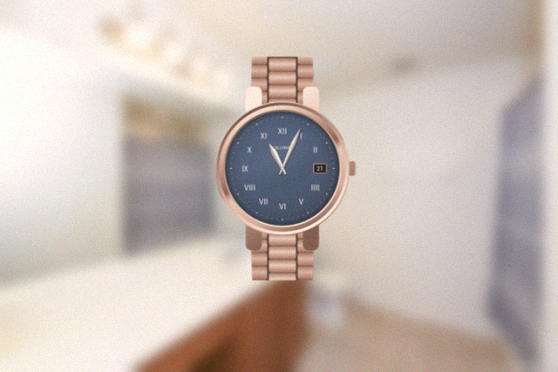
11,04
